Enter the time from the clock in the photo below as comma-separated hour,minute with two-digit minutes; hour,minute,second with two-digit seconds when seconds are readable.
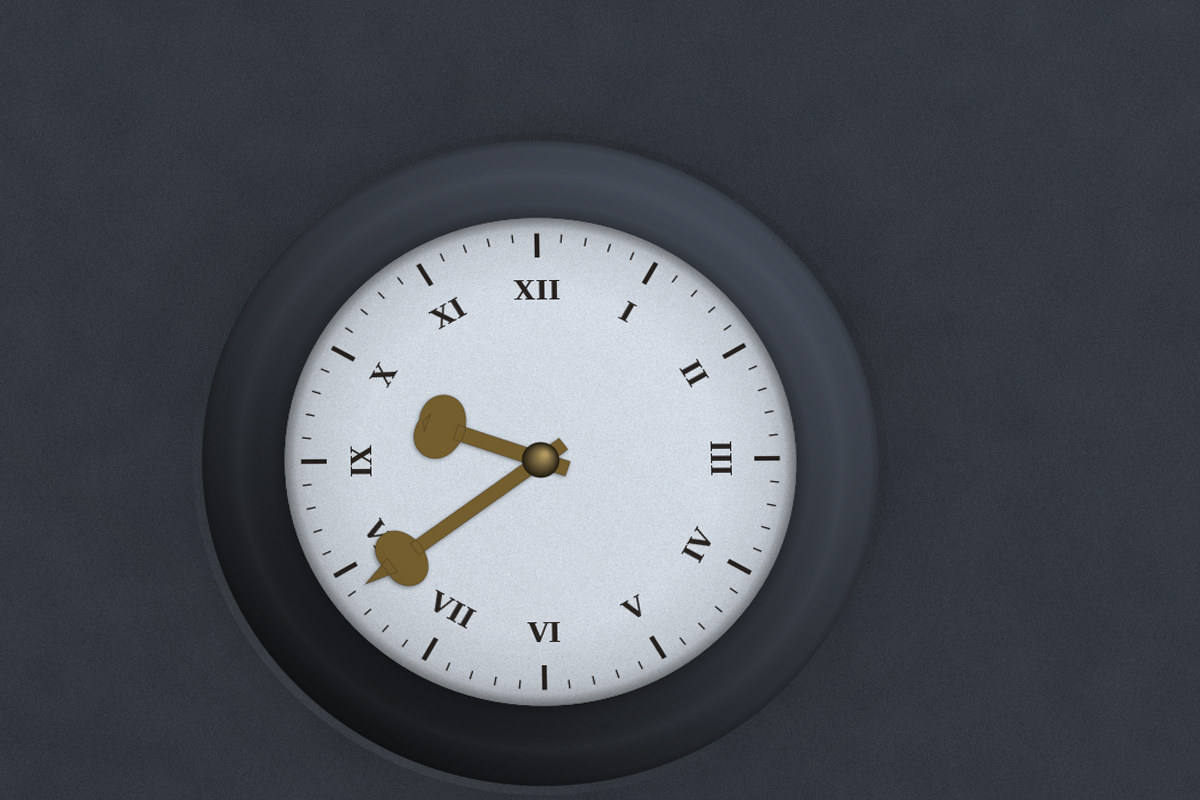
9,39
